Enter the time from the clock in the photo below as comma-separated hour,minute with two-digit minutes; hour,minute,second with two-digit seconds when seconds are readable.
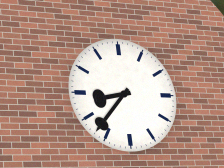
8,37
